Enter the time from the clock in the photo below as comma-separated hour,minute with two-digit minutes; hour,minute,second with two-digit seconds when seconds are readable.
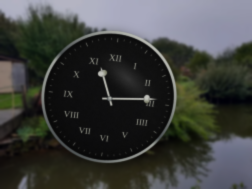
11,14
